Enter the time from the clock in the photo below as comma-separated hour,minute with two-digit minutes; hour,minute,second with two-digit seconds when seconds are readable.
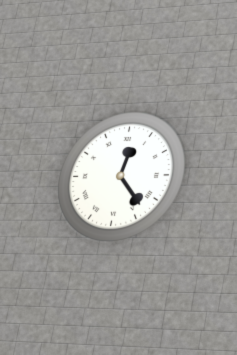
12,23
